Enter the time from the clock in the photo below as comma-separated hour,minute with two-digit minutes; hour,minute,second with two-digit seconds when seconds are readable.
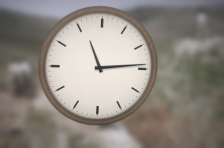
11,14
